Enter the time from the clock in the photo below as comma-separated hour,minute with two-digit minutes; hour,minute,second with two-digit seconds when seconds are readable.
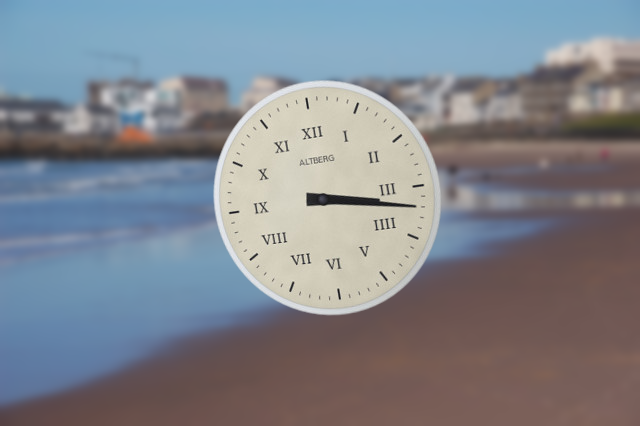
3,17
